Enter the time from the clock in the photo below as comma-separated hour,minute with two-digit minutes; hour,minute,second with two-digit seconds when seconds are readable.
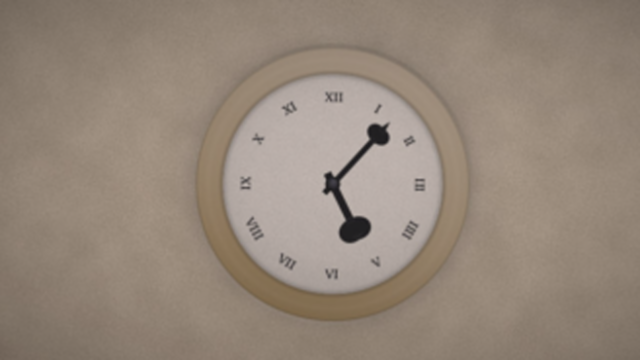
5,07
